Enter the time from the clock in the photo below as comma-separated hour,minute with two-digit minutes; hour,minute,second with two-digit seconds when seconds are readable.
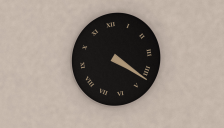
4,22
